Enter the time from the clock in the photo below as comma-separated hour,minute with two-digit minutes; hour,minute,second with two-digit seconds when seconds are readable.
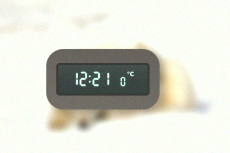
12,21
